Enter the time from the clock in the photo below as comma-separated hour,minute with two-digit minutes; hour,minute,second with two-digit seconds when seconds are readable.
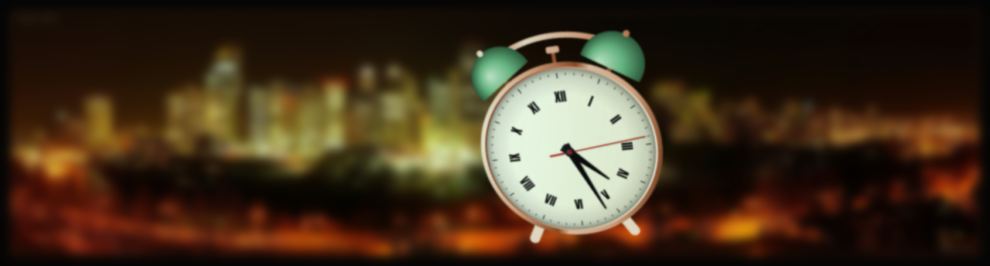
4,26,14
